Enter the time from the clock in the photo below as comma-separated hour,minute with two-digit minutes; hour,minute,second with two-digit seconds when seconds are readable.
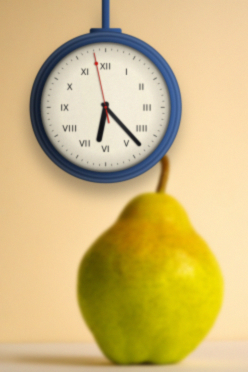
6,22,58
